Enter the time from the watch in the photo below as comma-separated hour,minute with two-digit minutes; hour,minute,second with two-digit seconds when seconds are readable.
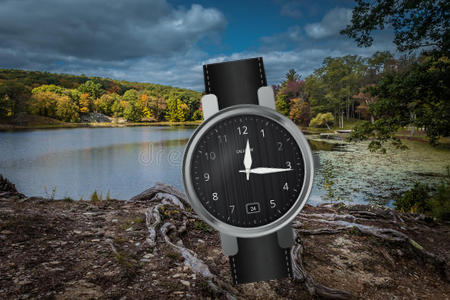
12,16
